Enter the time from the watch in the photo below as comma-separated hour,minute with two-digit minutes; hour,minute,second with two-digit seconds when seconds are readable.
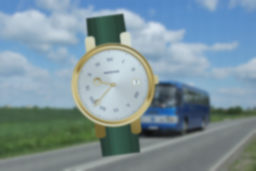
9,38
